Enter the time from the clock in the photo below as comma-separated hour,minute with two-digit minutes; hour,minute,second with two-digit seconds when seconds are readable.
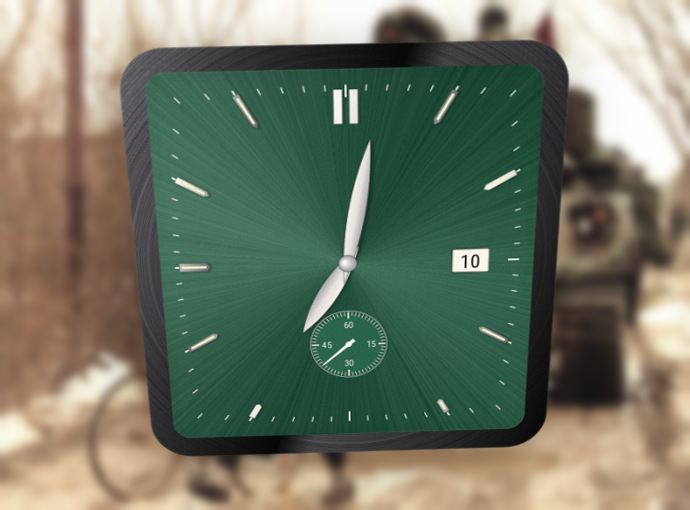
7,01,38
